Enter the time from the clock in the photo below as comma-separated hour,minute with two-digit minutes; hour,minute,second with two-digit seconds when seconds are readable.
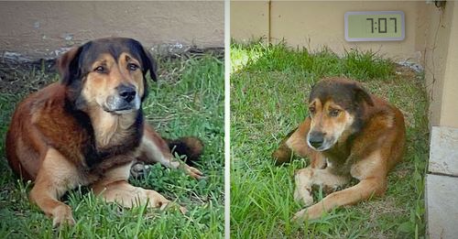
7,07
